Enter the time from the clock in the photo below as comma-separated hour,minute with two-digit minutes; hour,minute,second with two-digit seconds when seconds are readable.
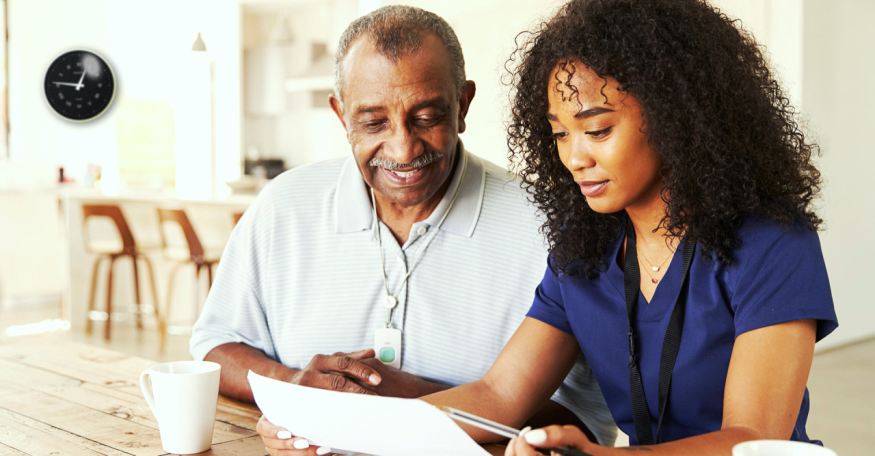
12,46
